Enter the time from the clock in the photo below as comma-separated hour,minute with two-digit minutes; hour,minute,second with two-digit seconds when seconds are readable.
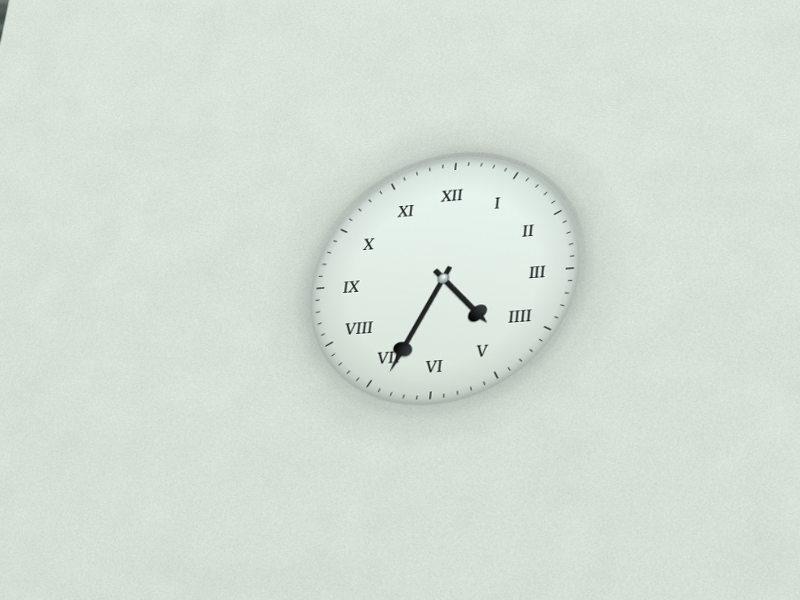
4,34
